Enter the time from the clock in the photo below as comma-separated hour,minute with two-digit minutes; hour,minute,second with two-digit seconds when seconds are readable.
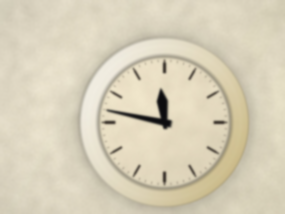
11,47
